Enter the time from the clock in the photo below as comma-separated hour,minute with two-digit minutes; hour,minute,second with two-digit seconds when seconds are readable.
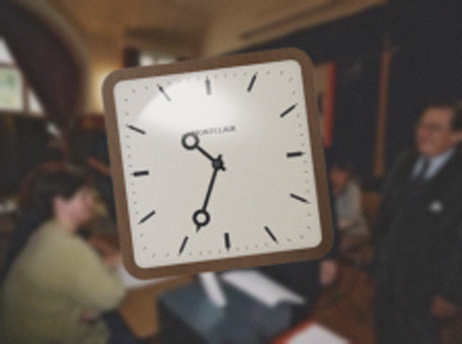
10,34
